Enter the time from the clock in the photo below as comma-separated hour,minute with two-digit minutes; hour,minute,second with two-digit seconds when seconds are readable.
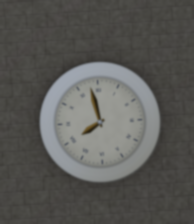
7,58
